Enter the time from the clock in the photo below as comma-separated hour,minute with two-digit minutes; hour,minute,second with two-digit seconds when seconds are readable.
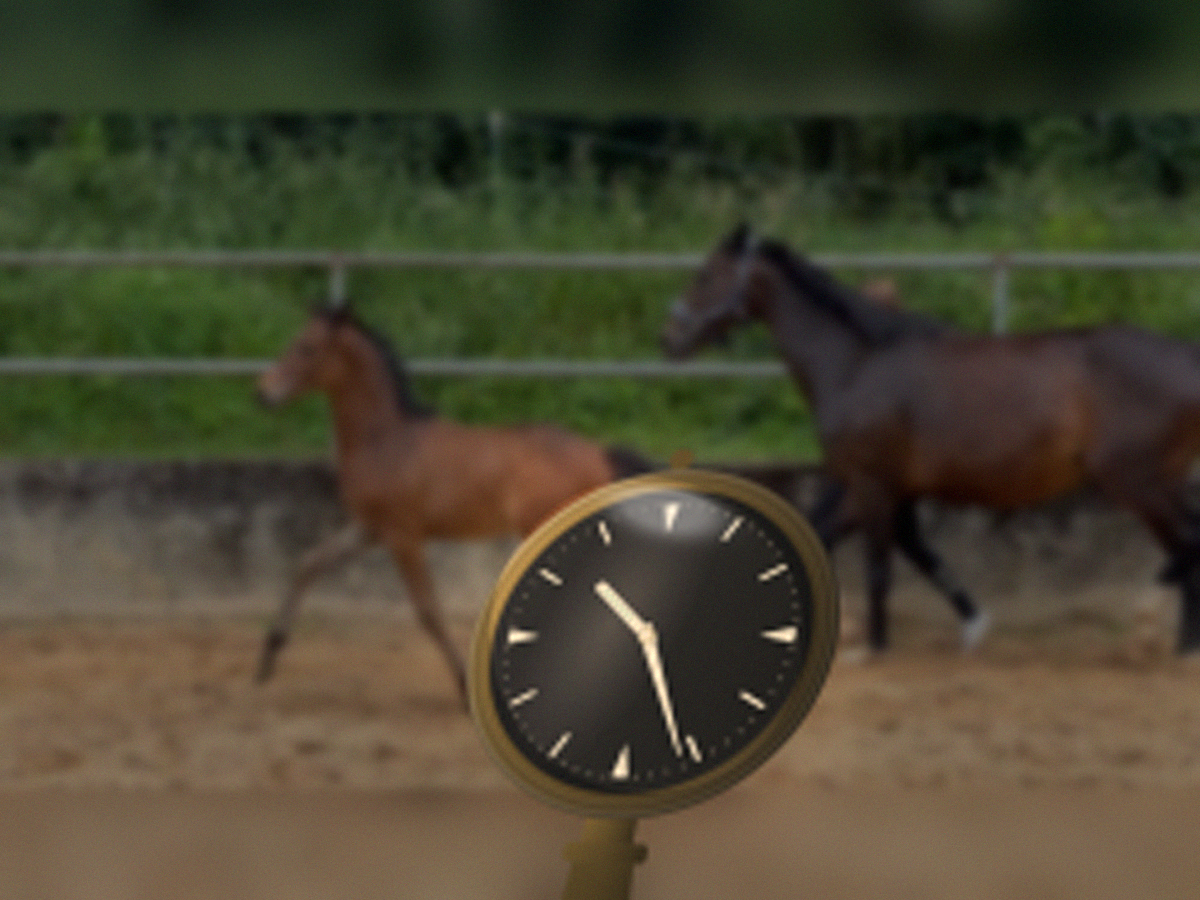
10,26
